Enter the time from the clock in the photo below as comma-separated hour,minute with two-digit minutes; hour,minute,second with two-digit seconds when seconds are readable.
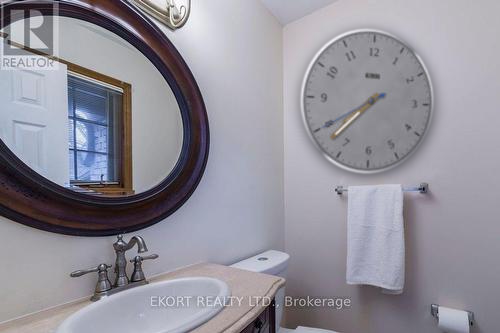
7,37,40
